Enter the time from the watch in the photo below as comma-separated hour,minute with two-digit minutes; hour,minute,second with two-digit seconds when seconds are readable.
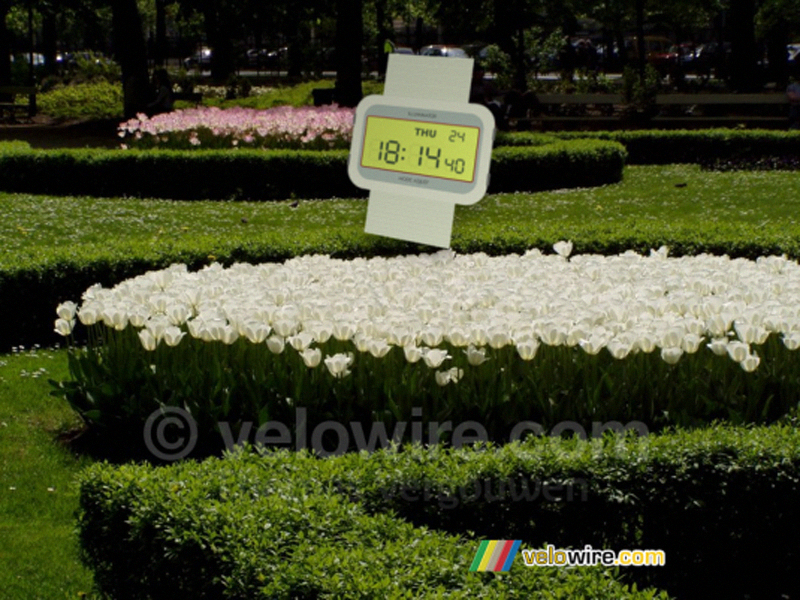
18,14,40
